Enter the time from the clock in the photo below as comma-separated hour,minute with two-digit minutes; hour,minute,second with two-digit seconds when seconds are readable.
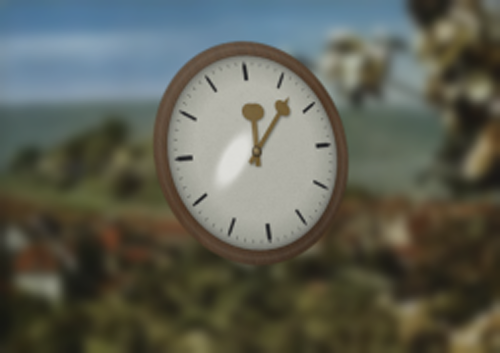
12,07
